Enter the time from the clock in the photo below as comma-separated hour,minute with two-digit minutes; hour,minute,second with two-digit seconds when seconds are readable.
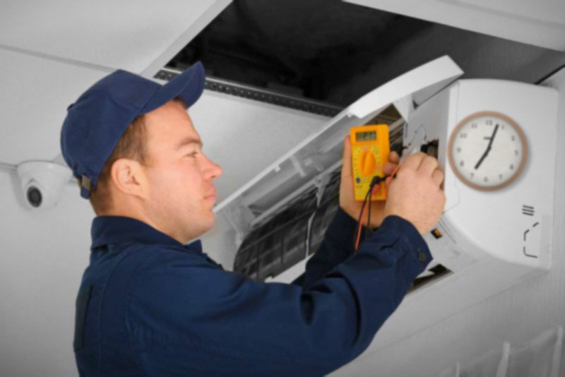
7,03
